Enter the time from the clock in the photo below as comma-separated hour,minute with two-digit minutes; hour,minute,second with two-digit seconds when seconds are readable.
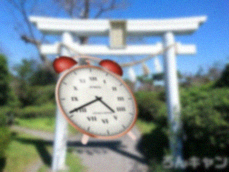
4,41
